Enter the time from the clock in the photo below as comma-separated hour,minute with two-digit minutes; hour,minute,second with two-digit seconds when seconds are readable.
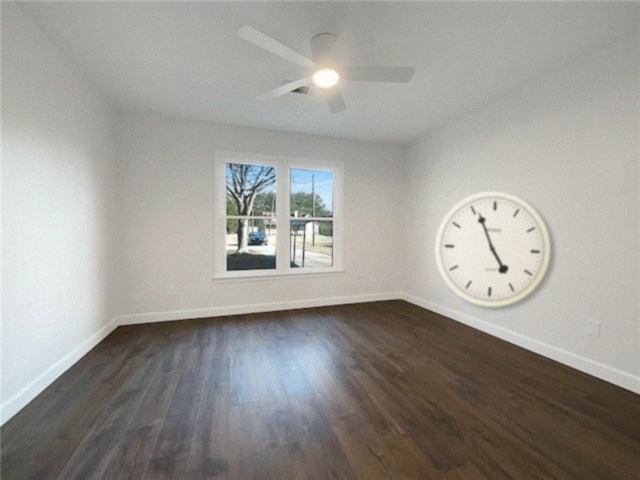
4,56
